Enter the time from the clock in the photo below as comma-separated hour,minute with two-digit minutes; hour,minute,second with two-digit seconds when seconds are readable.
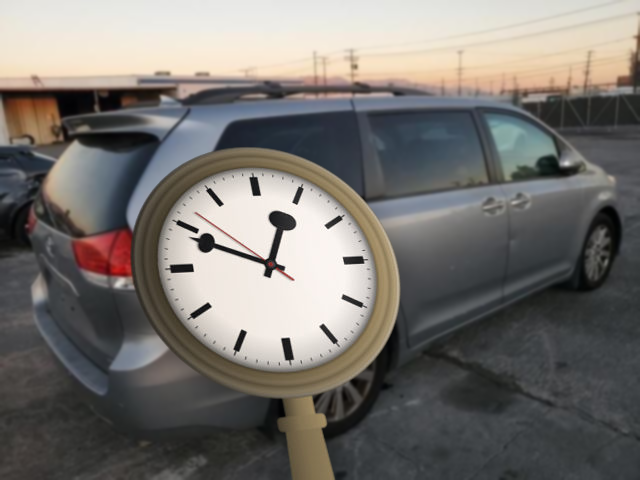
12,48,52
